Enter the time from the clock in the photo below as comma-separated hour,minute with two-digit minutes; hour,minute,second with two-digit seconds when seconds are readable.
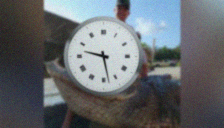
9,28
